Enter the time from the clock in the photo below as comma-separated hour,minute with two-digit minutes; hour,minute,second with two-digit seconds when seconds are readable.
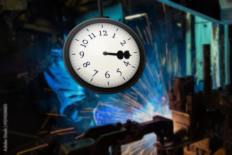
3,16
